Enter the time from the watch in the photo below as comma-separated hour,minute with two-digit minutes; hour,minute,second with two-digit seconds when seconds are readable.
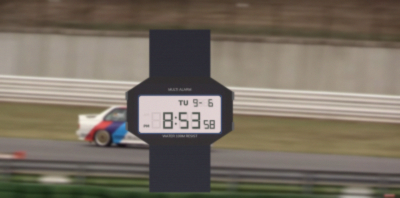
8,53
